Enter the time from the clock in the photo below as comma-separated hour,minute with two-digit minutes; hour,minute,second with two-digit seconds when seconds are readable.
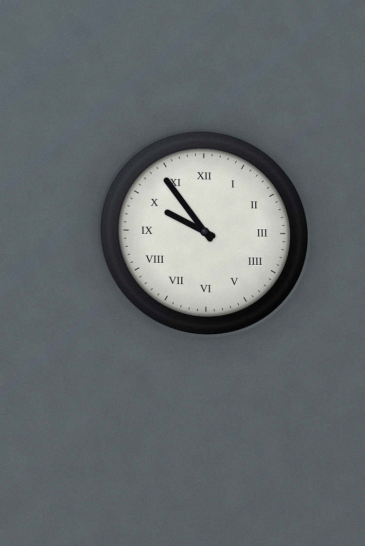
9,54
